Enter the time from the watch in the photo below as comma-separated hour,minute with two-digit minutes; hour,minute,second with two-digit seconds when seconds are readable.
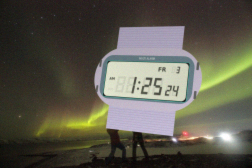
1,25,24
